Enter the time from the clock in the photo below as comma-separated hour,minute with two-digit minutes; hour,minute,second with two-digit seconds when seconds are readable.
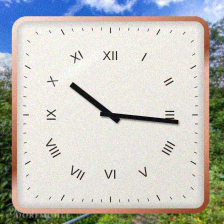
10,16
